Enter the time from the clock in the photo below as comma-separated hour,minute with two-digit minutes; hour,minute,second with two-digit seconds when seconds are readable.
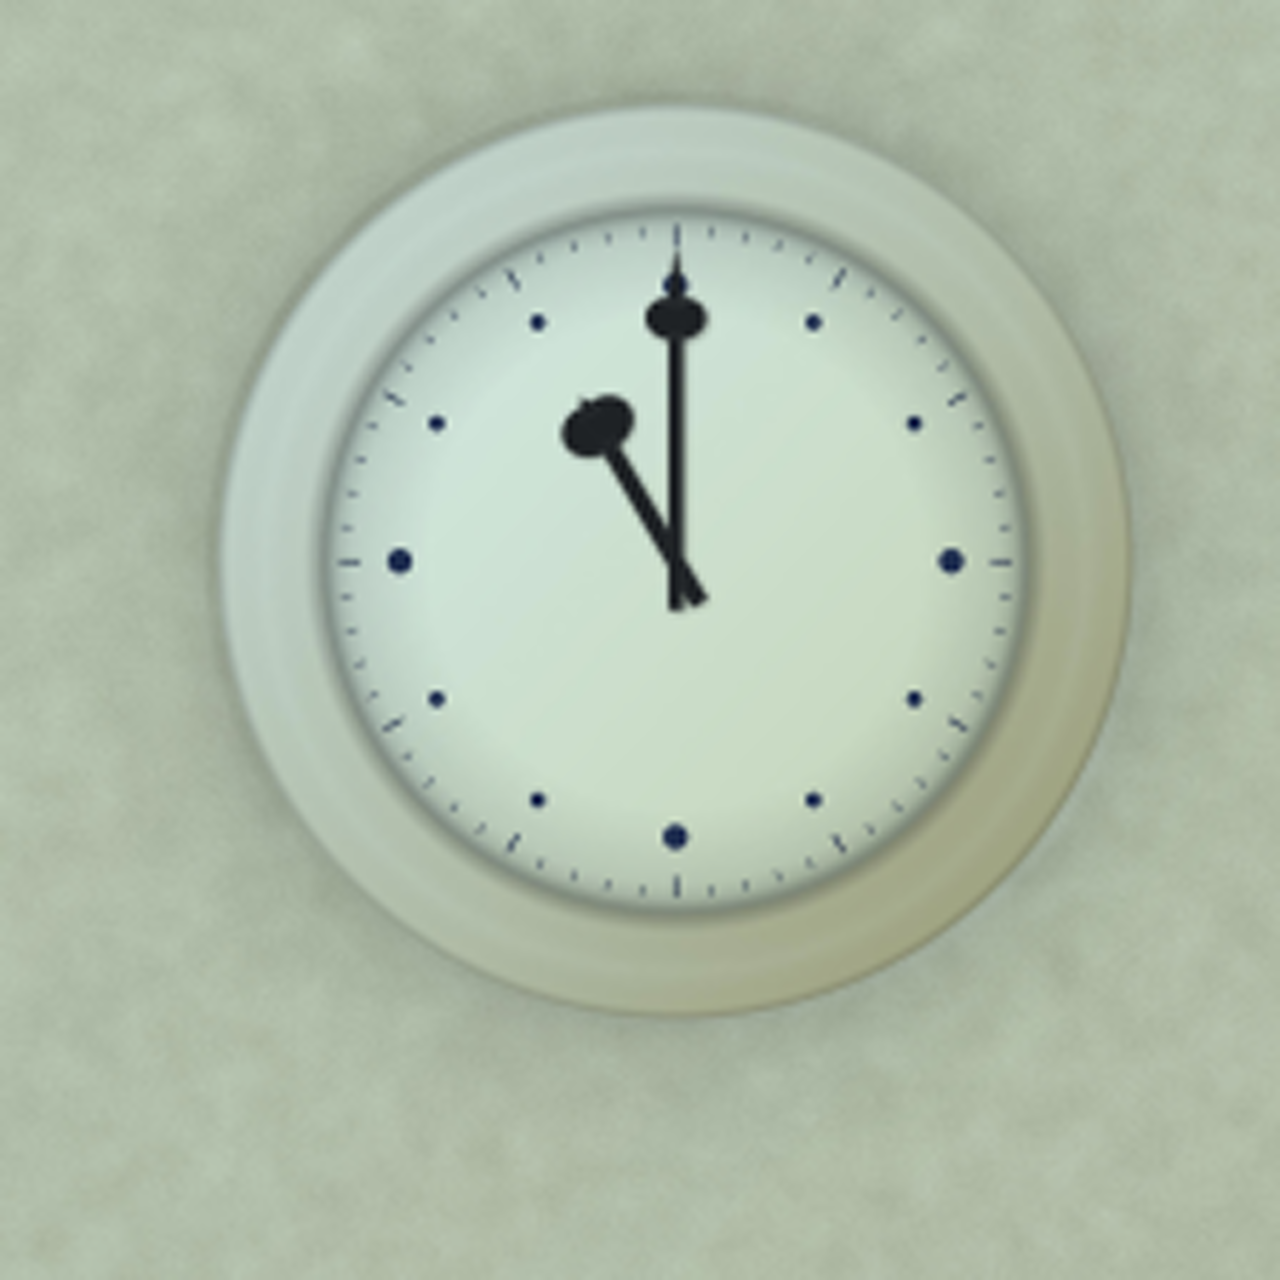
11,00
